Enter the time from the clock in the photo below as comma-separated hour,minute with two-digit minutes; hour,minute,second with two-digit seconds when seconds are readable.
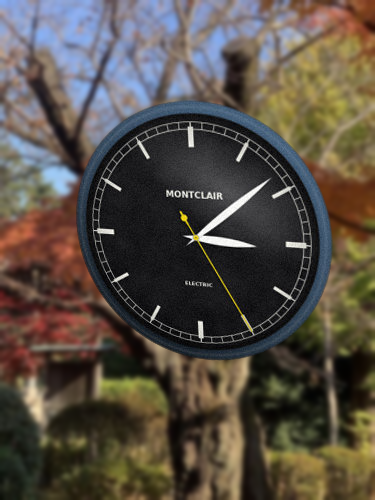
3,08,25
